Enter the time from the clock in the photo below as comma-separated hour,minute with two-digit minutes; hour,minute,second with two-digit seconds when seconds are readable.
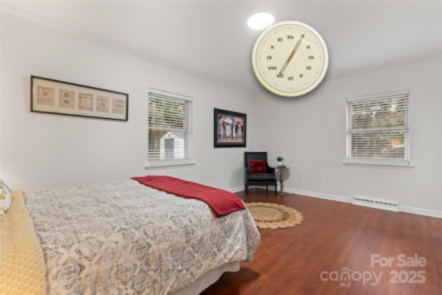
7,05
